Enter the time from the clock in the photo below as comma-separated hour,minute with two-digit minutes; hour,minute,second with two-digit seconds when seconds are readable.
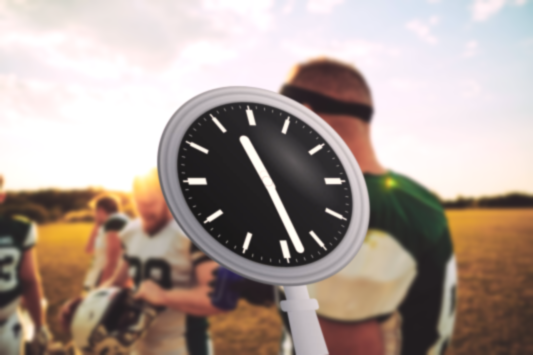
11,28
